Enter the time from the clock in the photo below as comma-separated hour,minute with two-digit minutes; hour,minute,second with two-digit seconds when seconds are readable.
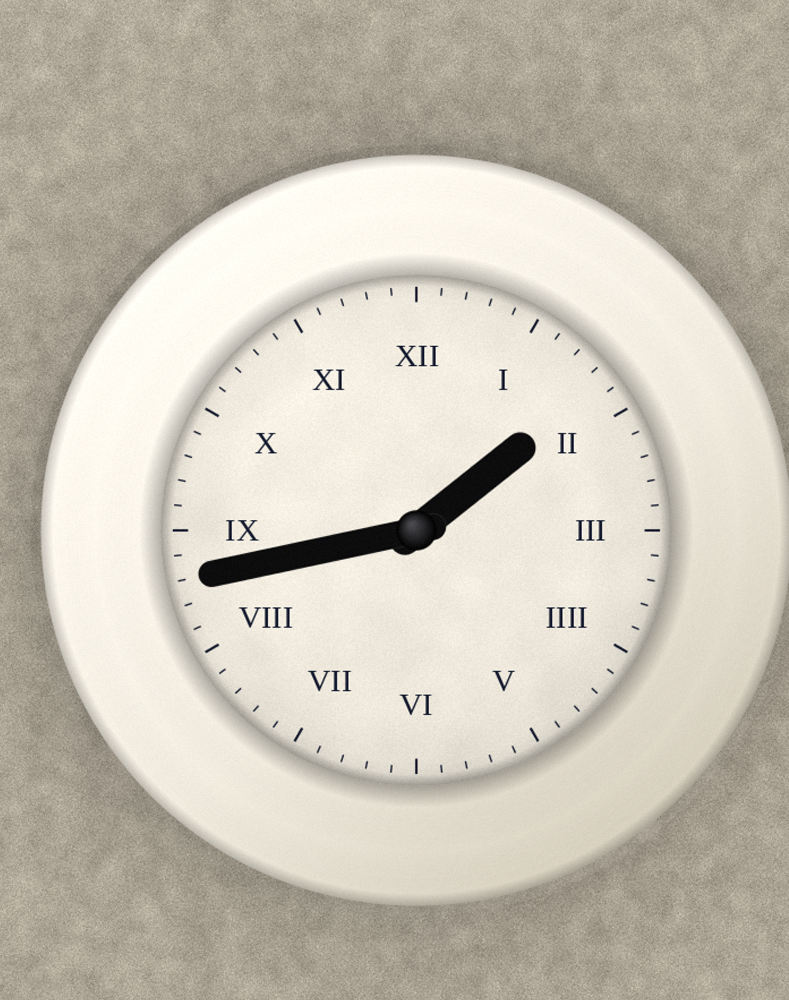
1,43
